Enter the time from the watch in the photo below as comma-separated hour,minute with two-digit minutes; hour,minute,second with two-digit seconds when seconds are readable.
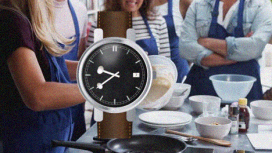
9,39
